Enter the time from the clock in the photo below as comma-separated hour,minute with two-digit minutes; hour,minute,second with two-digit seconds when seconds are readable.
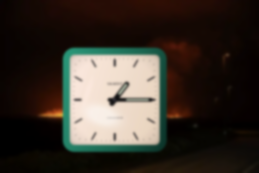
1,15
